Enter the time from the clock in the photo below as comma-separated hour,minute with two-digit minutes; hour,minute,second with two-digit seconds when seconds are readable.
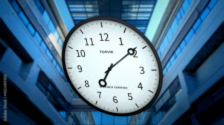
7,09
